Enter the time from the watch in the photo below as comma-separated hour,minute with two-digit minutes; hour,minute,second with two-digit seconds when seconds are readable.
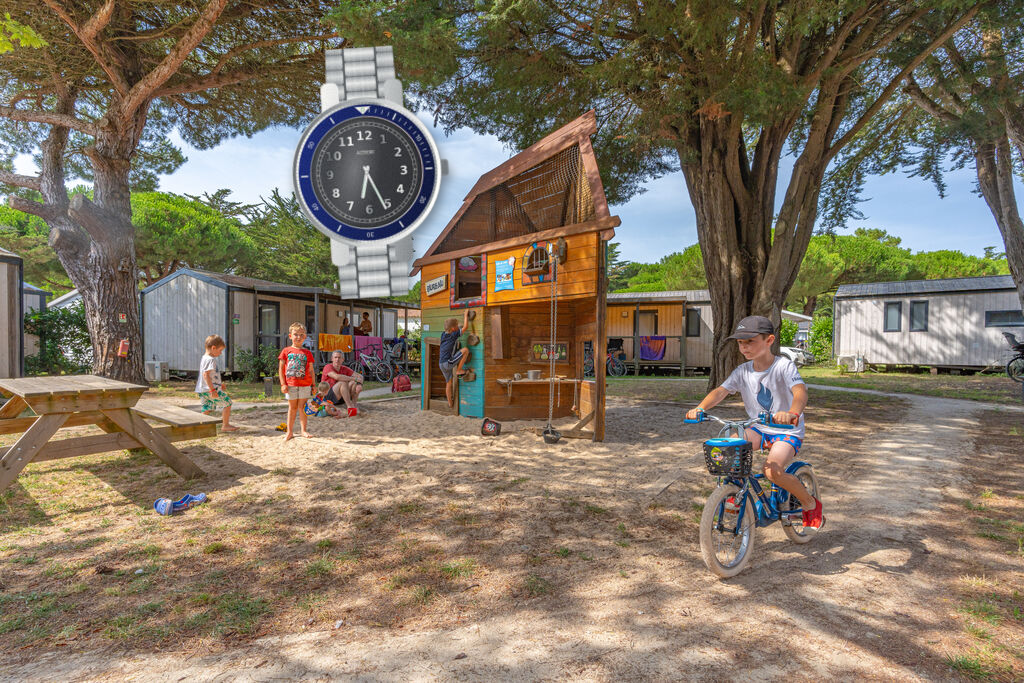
6,26
